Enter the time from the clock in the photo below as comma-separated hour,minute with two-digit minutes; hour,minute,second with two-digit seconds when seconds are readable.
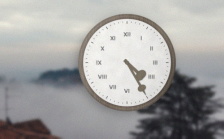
4,25
